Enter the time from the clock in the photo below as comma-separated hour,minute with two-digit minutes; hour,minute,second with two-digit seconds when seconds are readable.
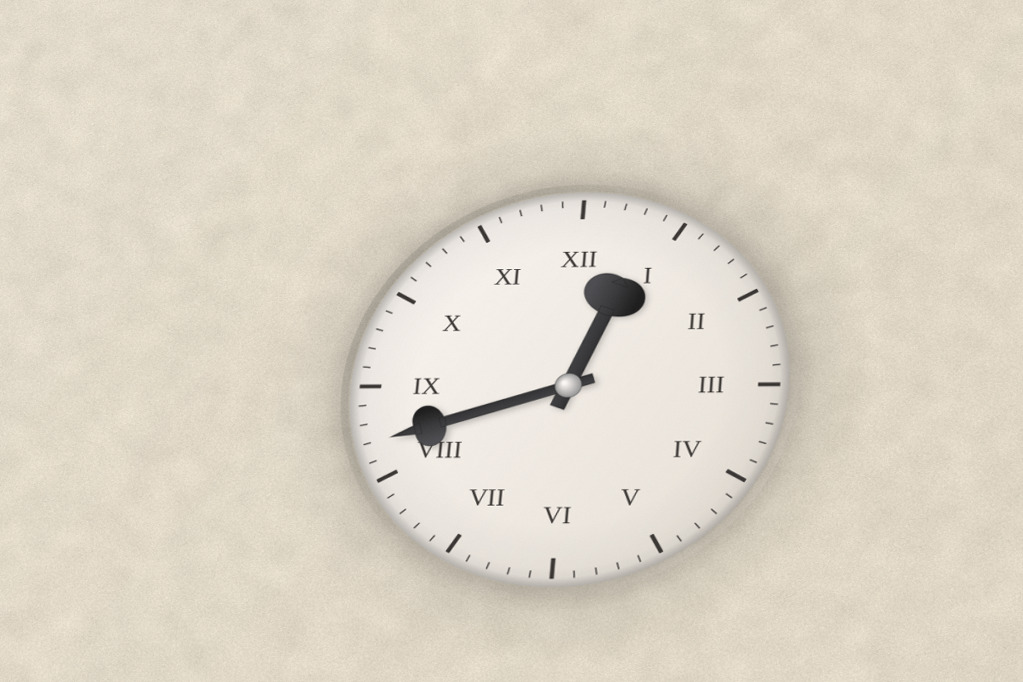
12,42
